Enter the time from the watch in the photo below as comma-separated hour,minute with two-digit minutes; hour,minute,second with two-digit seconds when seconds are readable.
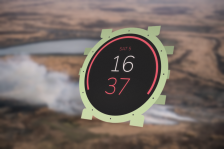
16,37
